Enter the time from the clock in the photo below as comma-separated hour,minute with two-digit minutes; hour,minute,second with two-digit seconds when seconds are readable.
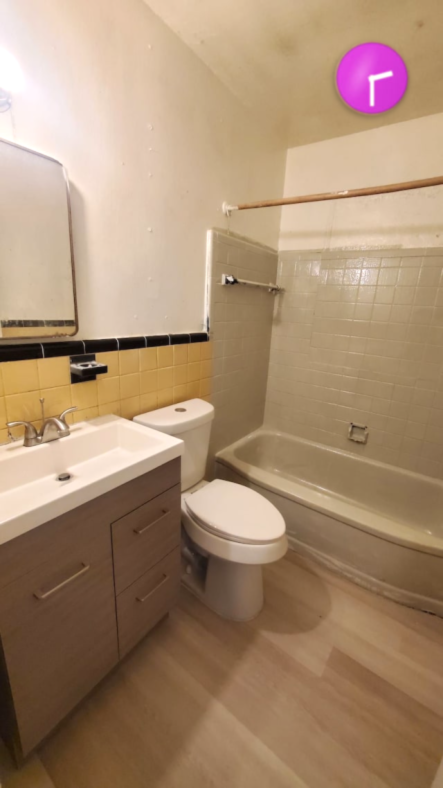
2,30
